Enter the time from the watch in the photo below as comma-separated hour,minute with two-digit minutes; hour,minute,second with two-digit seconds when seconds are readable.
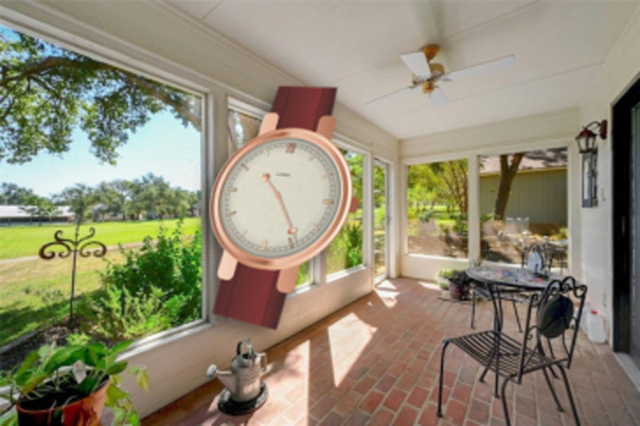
10,24
